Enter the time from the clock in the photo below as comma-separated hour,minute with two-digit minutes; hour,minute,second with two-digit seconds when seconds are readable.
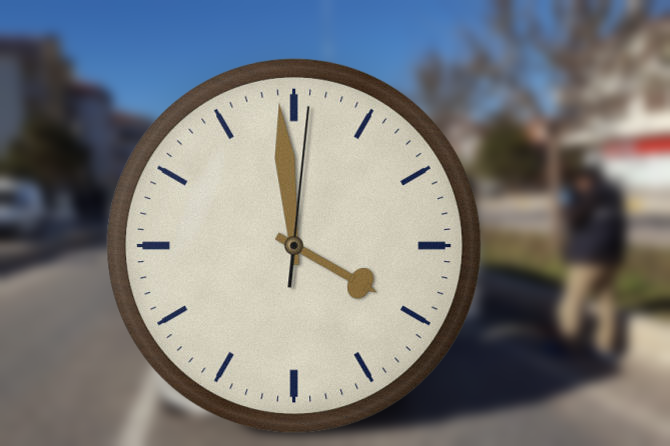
3,59,01
